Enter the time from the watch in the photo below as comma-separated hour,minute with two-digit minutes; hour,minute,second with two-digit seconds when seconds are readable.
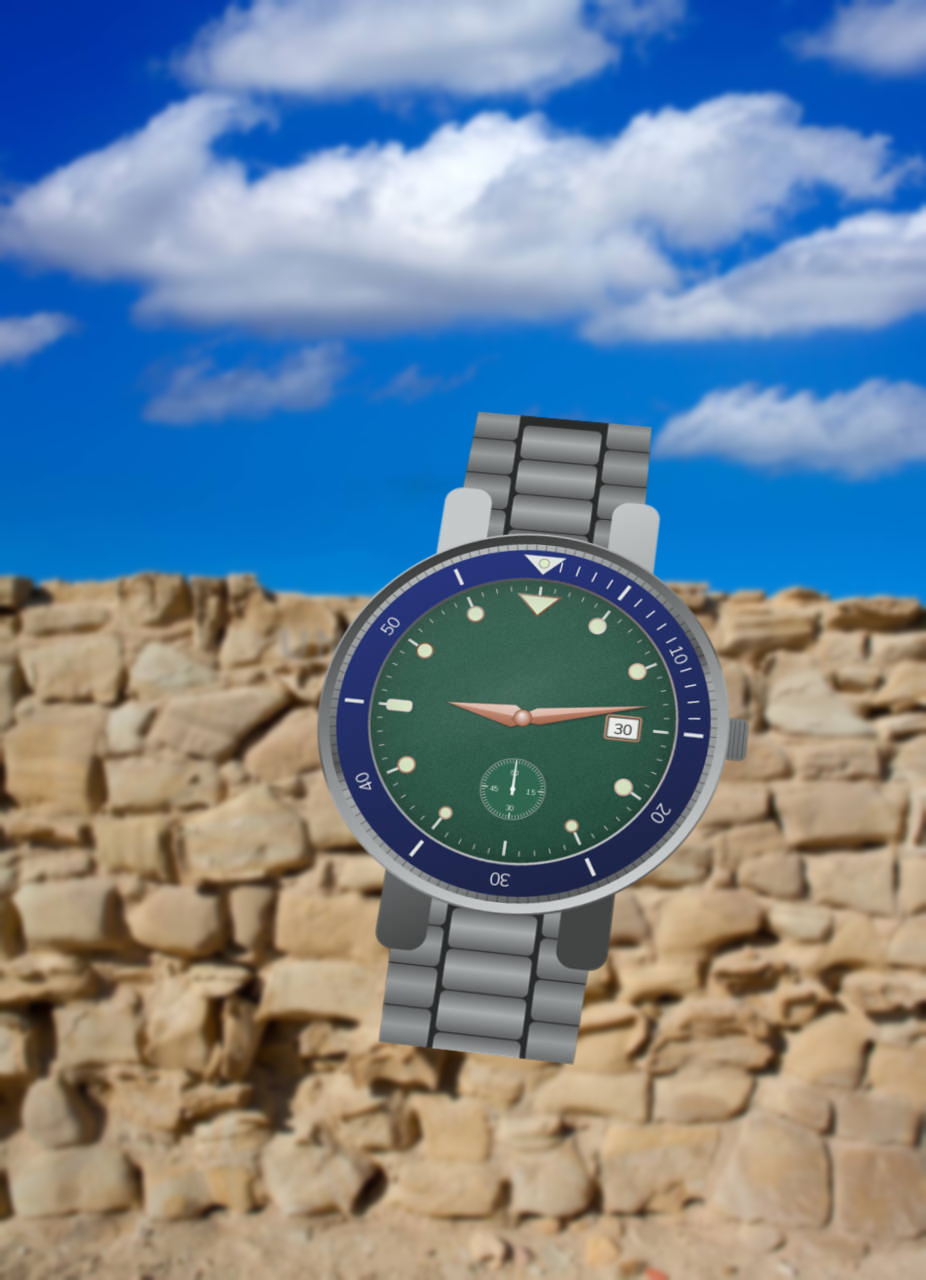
9,13
